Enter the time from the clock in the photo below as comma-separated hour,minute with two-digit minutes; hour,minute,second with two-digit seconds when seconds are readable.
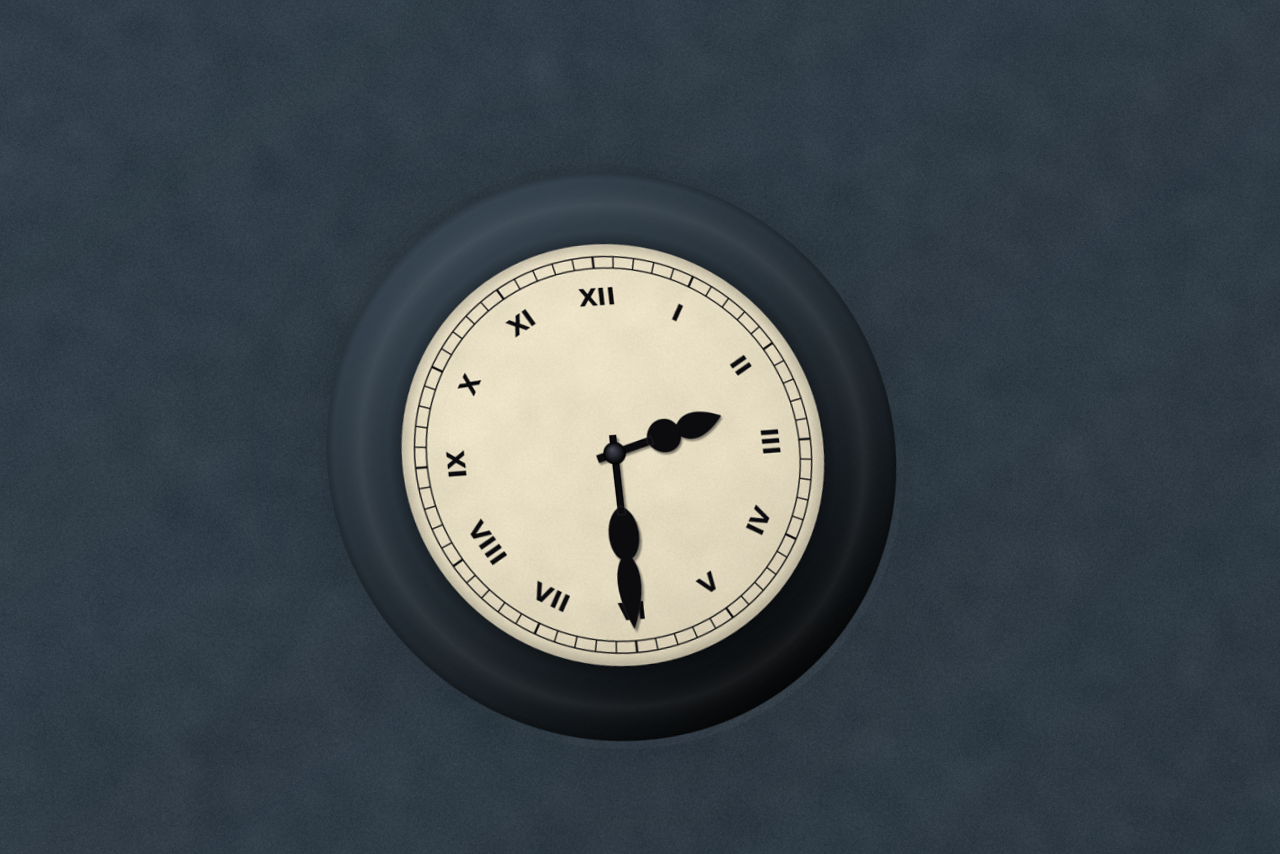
2,30
